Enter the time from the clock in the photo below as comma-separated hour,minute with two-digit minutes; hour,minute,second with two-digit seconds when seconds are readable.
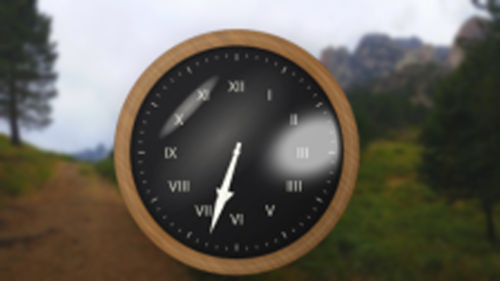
6,33
